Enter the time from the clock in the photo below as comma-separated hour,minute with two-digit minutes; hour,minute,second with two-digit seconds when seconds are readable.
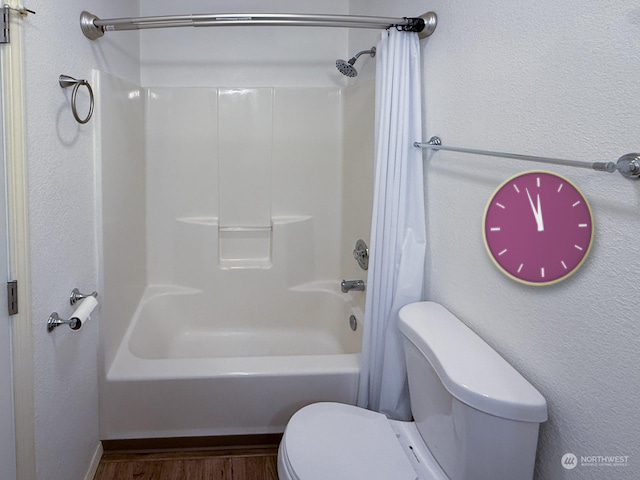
11,57
